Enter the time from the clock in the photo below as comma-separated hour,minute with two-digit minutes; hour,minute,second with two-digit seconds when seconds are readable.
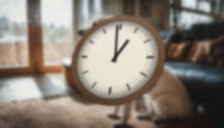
12,59
